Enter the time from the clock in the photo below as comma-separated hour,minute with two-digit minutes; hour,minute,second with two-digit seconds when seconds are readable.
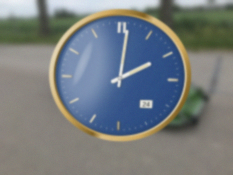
2,01
